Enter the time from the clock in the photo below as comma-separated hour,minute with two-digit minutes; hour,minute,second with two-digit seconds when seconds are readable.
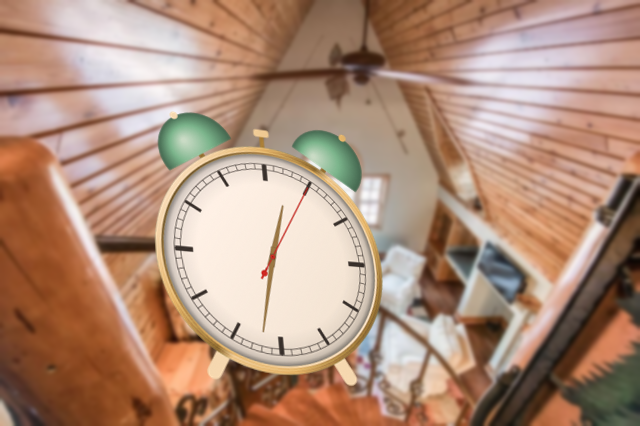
12,32,05
